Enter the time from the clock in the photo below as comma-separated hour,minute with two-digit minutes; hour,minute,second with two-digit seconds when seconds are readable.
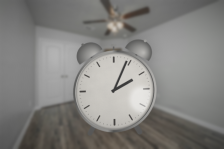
2,04
